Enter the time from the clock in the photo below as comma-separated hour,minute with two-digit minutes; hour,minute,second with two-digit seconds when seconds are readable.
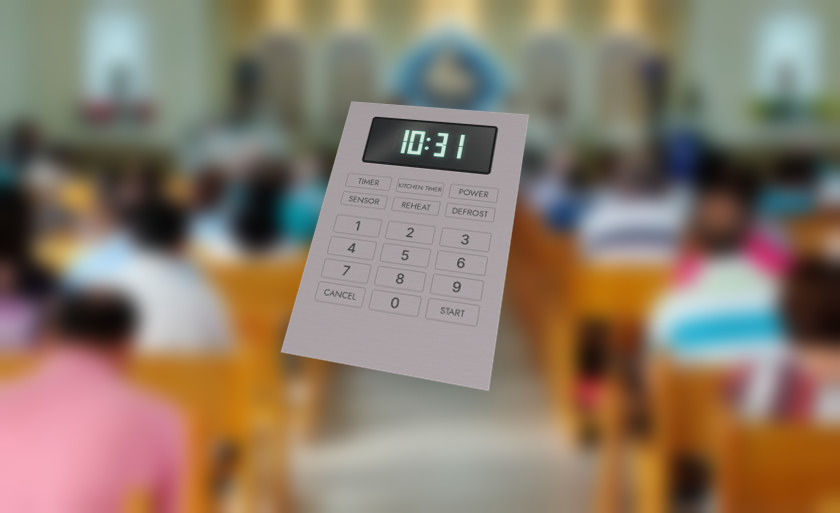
10,31
